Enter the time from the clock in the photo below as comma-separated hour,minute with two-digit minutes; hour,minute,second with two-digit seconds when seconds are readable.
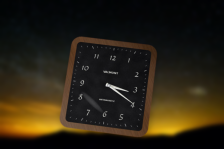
3,20
